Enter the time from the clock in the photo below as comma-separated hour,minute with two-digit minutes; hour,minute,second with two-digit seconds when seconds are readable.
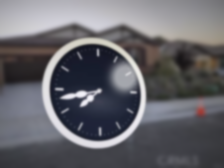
7,43
